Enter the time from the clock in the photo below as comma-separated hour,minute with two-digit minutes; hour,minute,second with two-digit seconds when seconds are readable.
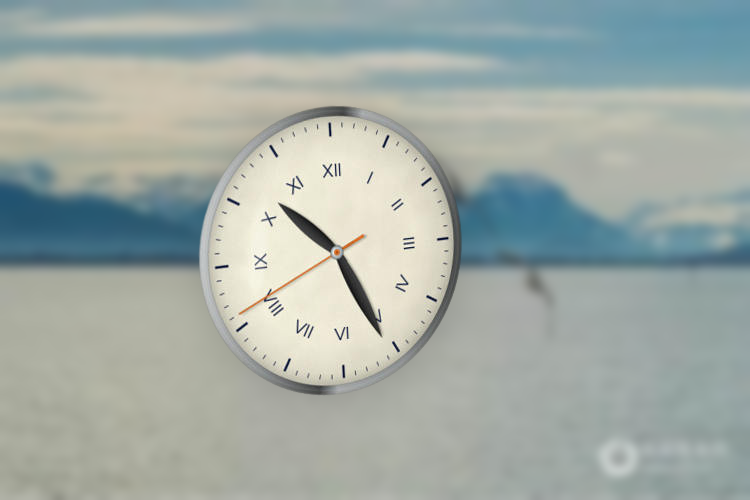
10,25,41
